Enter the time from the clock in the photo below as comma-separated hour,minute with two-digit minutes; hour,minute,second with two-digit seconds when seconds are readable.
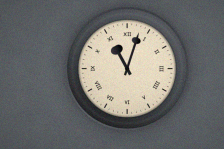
11,03
